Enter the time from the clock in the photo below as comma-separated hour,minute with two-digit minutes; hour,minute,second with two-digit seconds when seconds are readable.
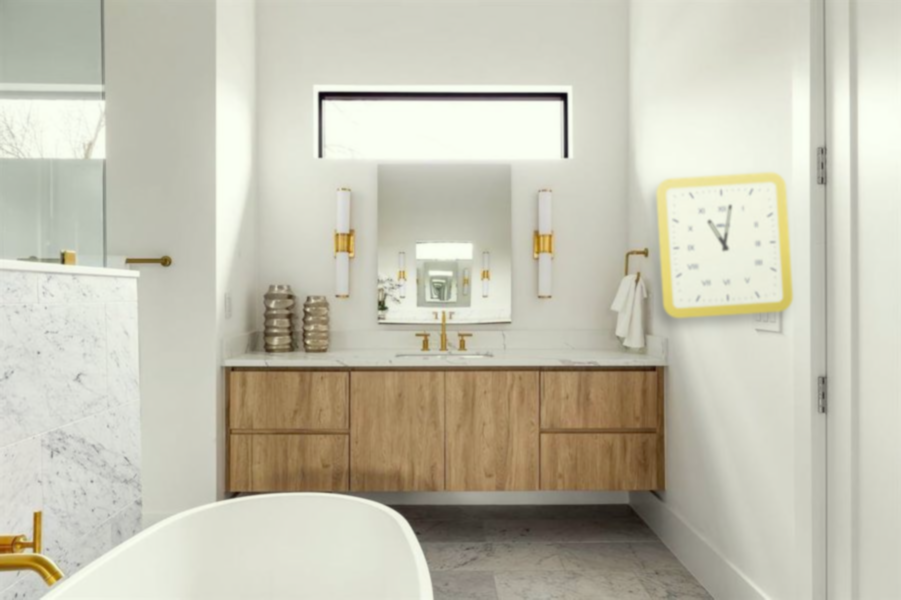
11,02
